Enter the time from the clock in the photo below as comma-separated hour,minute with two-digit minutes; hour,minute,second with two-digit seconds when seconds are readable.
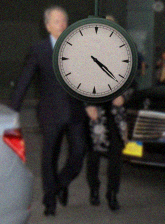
4,22
